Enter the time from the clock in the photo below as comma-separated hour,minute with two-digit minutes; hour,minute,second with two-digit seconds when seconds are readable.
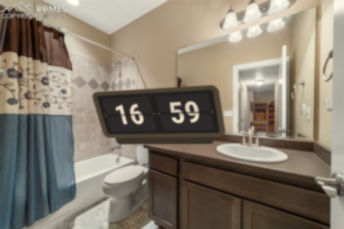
16,59
